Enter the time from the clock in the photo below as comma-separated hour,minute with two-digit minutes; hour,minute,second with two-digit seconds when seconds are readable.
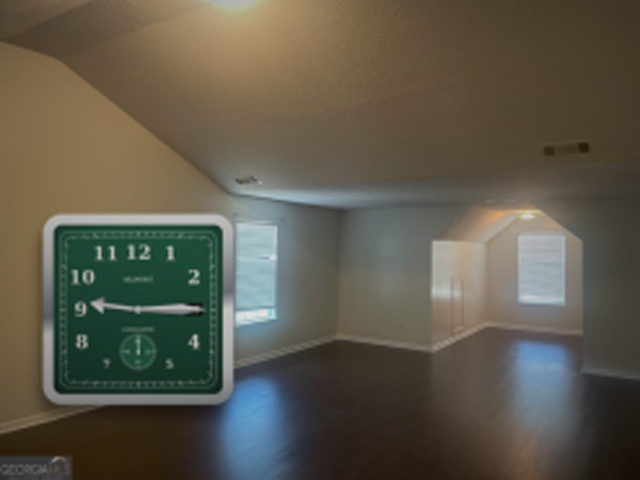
9,15
